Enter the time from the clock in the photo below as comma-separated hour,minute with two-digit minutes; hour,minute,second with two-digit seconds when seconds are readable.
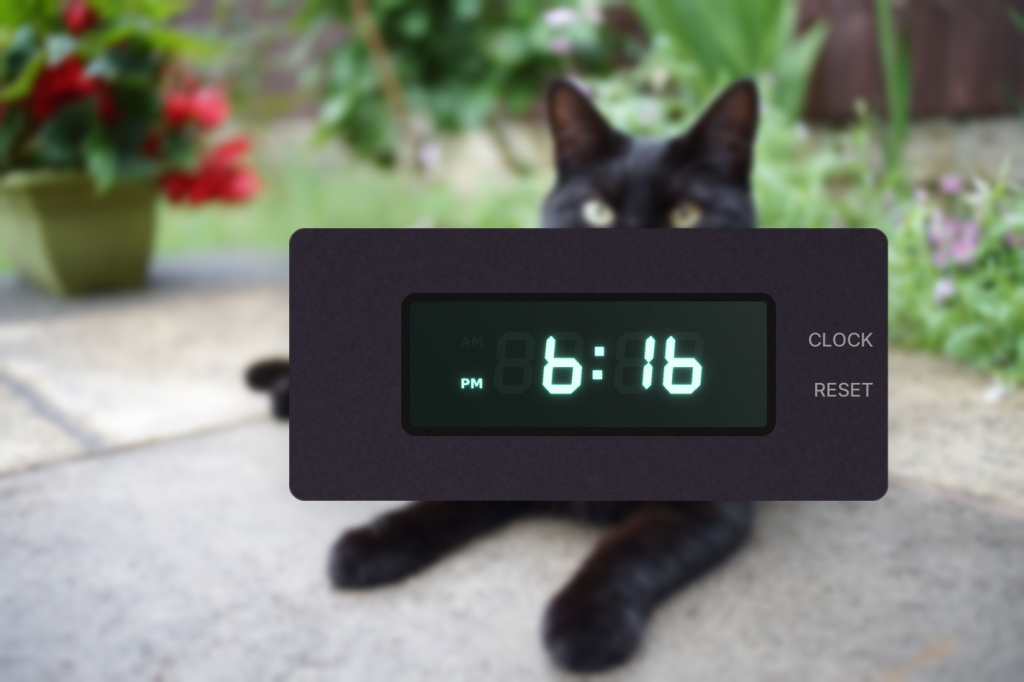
6,16
